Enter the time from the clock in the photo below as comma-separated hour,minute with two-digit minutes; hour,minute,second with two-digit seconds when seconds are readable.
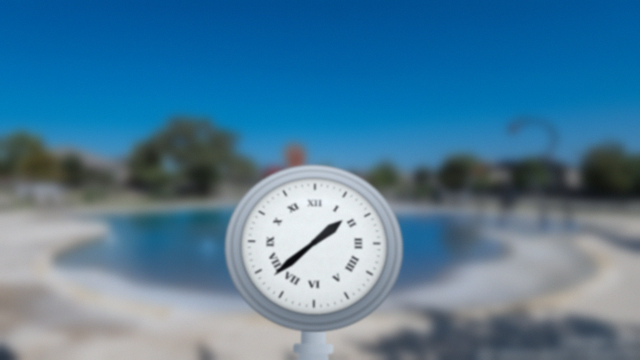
1,38
